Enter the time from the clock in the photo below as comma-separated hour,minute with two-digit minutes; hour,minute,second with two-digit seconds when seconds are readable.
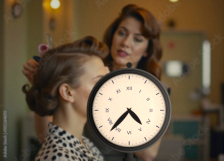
4,37
